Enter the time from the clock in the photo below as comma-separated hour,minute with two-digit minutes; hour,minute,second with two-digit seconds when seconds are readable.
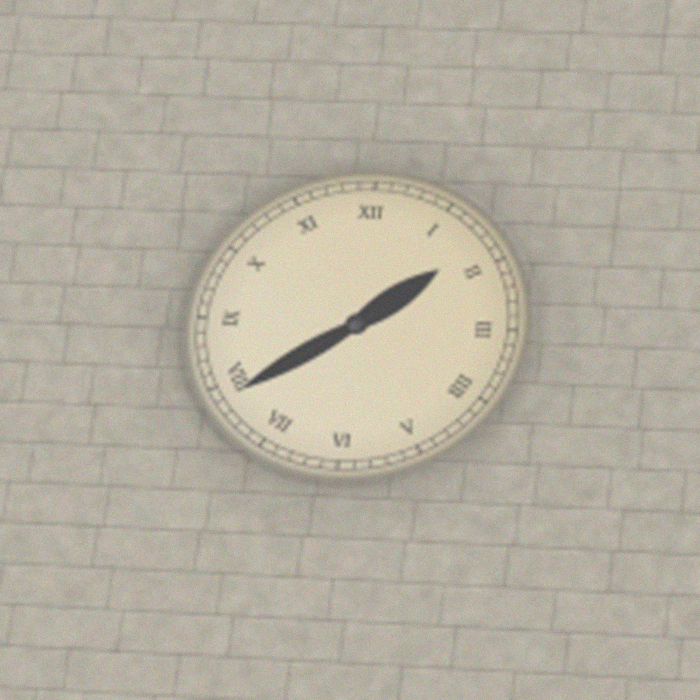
1,39
